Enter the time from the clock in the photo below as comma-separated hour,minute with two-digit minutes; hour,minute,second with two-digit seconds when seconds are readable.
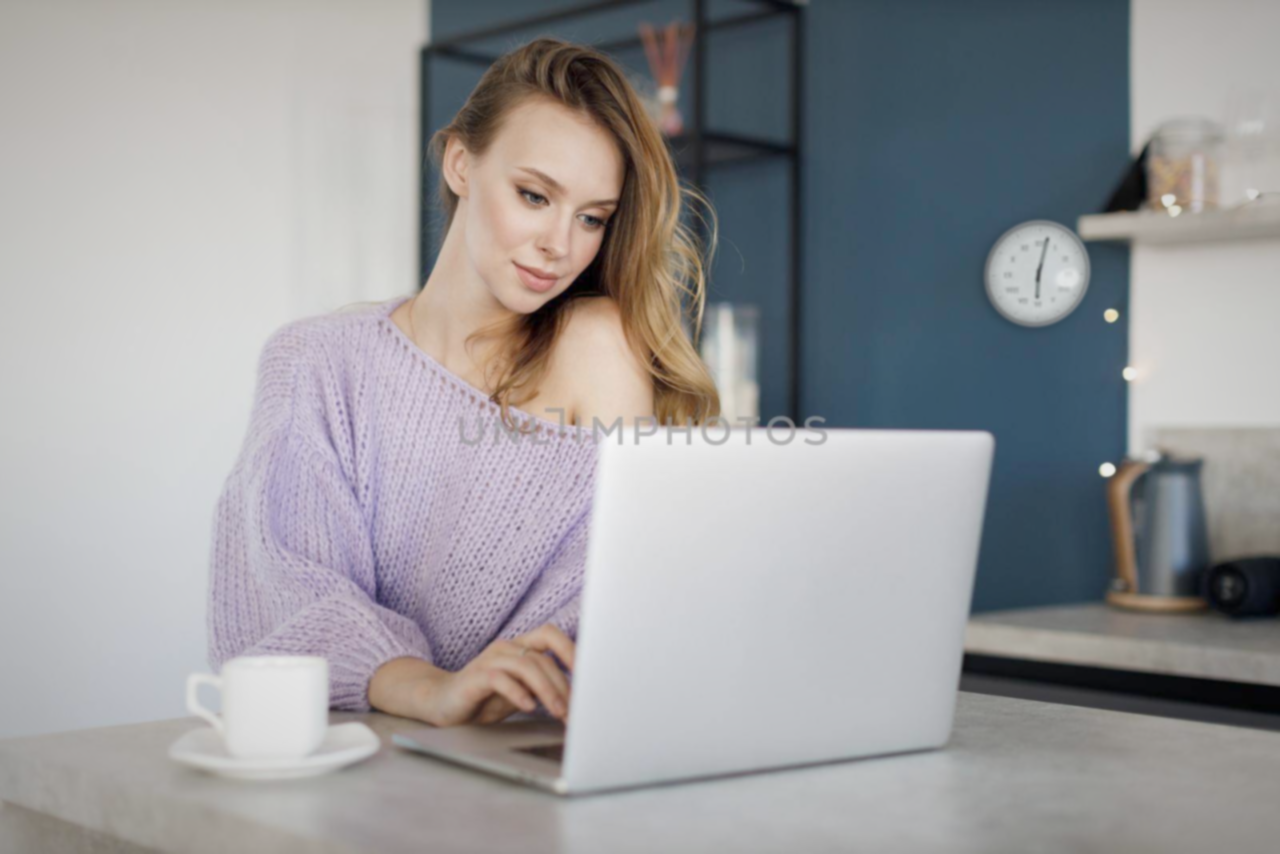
6,02
